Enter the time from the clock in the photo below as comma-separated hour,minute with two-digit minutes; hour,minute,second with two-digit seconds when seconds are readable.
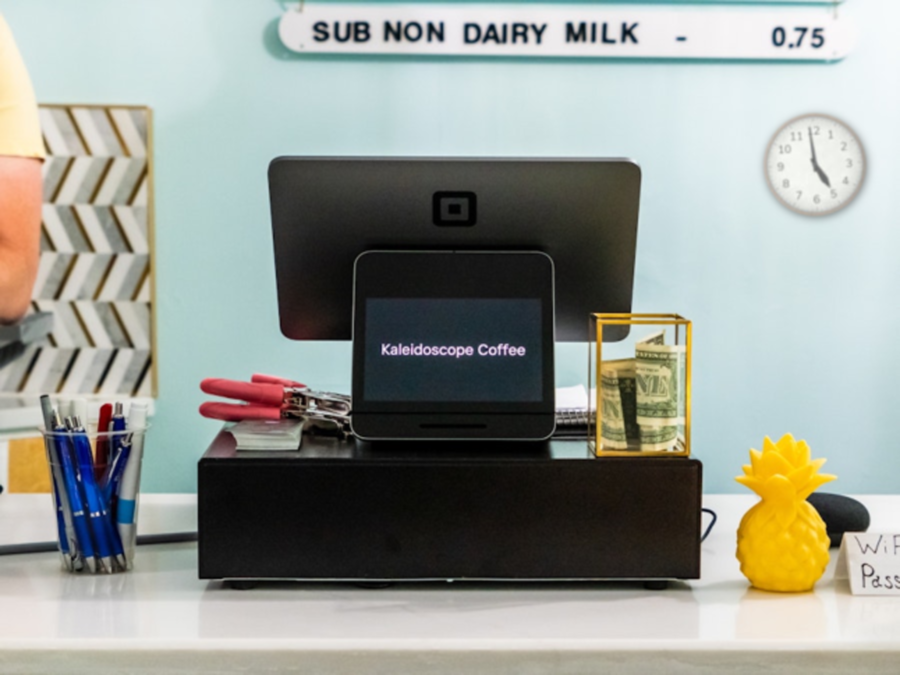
4,59
